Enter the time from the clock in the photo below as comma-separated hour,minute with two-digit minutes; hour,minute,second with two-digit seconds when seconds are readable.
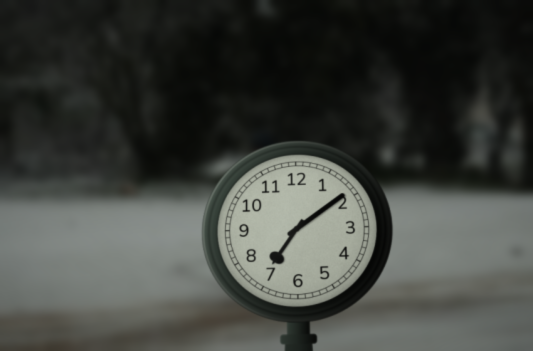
7,09
